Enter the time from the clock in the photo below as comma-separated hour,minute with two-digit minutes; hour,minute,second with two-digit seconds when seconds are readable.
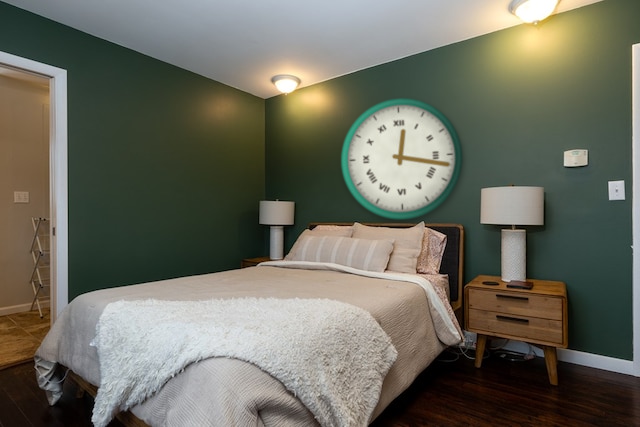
12,17
